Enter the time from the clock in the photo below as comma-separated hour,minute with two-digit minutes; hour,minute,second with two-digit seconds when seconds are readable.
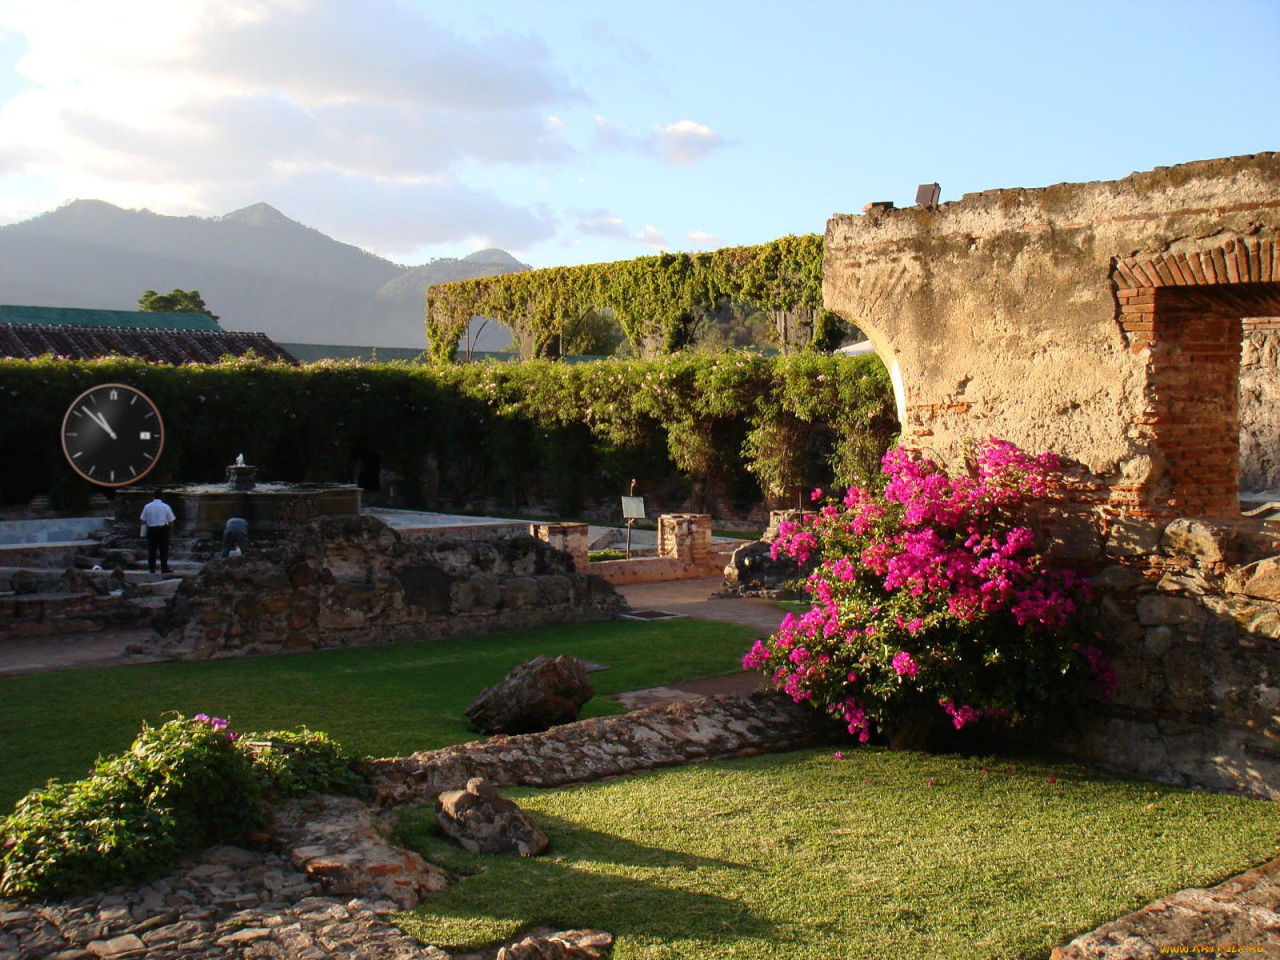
10,52
